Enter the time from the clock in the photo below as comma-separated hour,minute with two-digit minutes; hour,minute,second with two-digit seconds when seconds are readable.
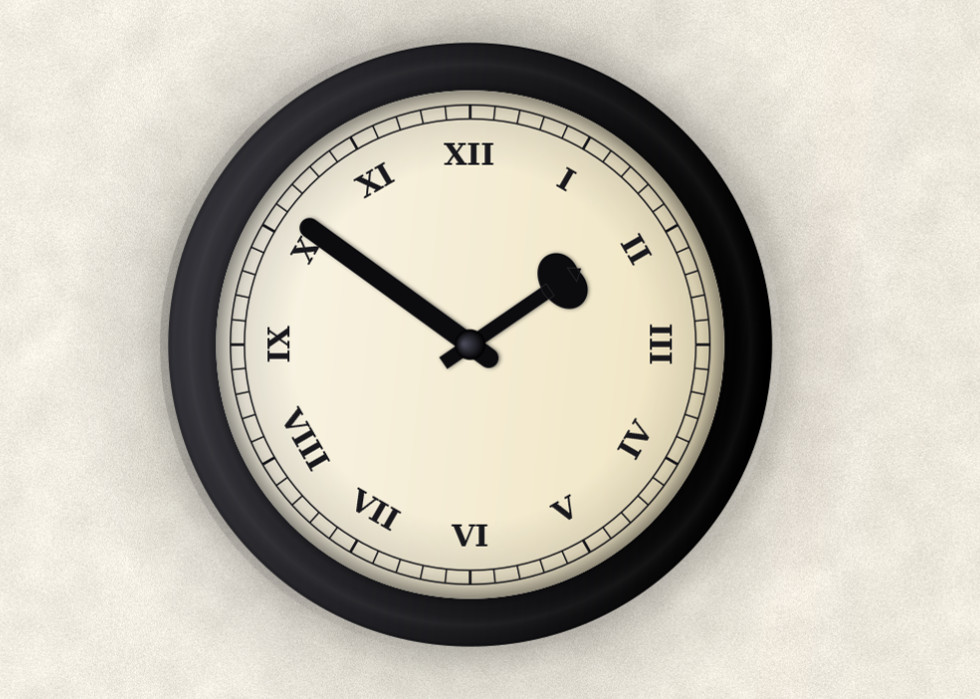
1,51
